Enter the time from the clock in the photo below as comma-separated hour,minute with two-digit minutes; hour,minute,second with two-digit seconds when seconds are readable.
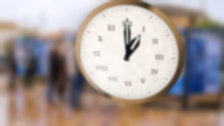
1,00
